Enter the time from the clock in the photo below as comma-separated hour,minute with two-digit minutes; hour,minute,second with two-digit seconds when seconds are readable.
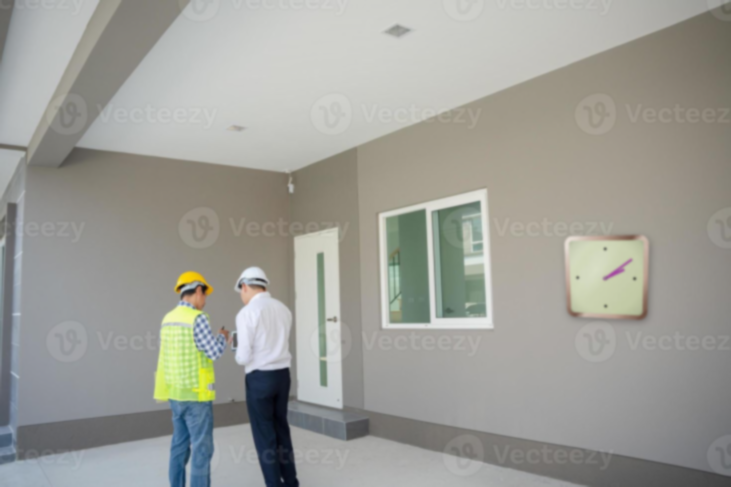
2,09
